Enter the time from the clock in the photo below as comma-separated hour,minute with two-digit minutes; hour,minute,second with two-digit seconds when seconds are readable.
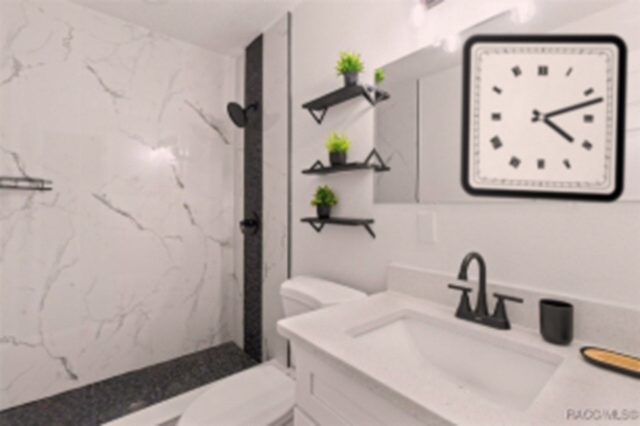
4,12
